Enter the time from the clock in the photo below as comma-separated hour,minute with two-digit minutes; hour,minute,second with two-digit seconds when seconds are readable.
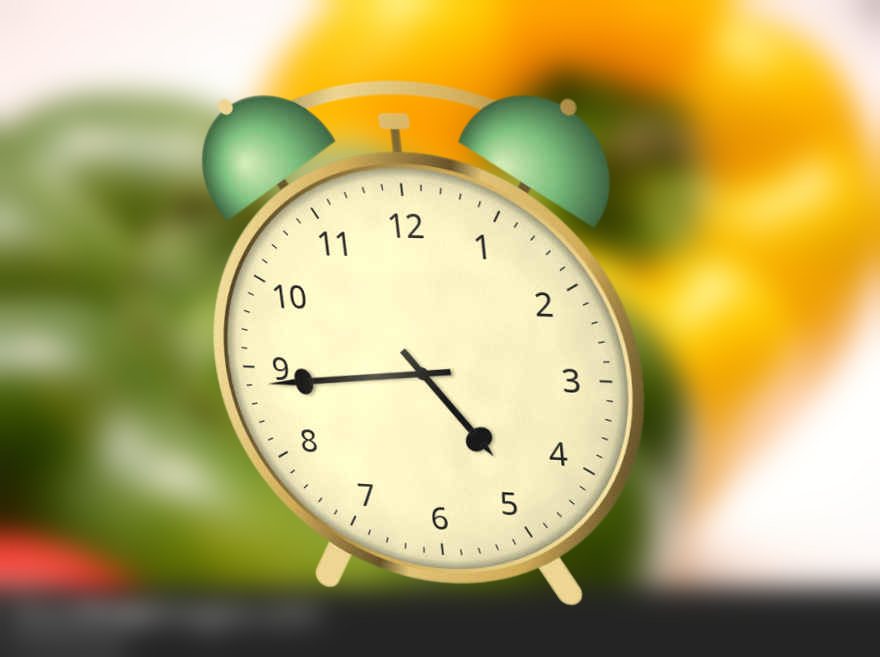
4,44
